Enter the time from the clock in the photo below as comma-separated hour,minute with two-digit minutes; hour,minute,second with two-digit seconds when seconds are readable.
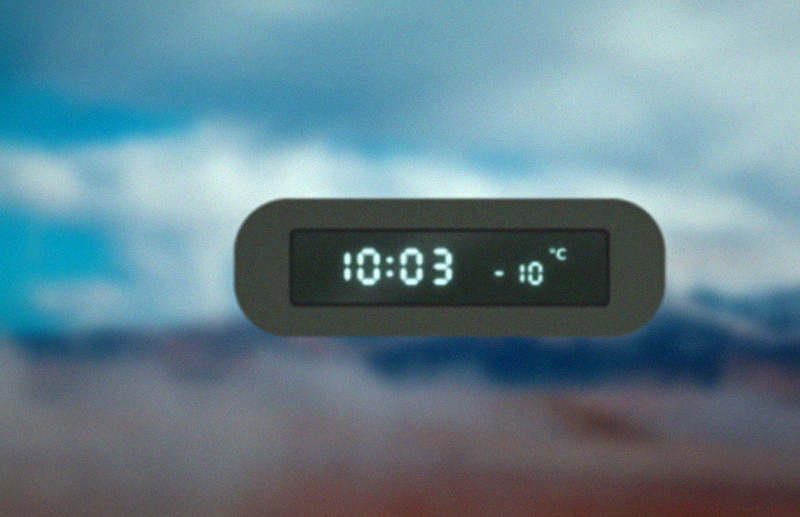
10,03
